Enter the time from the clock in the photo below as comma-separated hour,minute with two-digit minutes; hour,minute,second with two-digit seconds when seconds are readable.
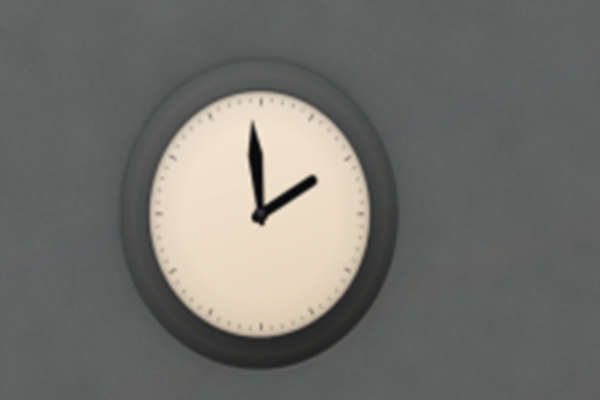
1,59
